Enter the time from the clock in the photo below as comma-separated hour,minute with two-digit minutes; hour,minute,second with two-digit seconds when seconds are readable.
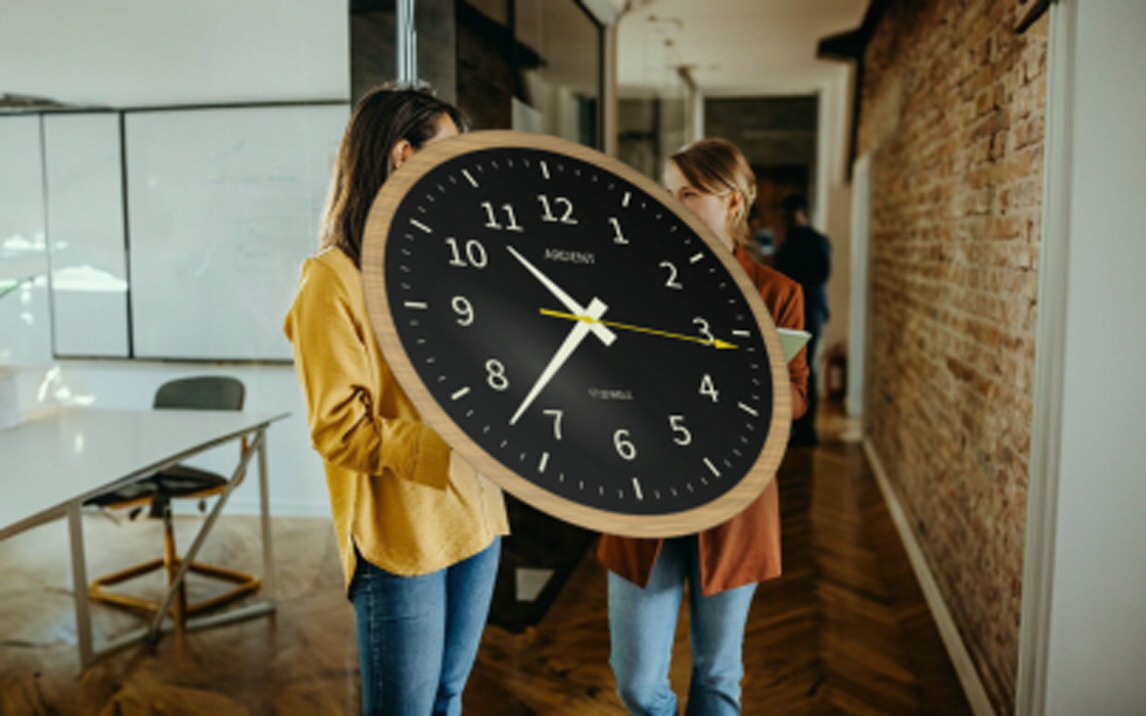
10,37,16
